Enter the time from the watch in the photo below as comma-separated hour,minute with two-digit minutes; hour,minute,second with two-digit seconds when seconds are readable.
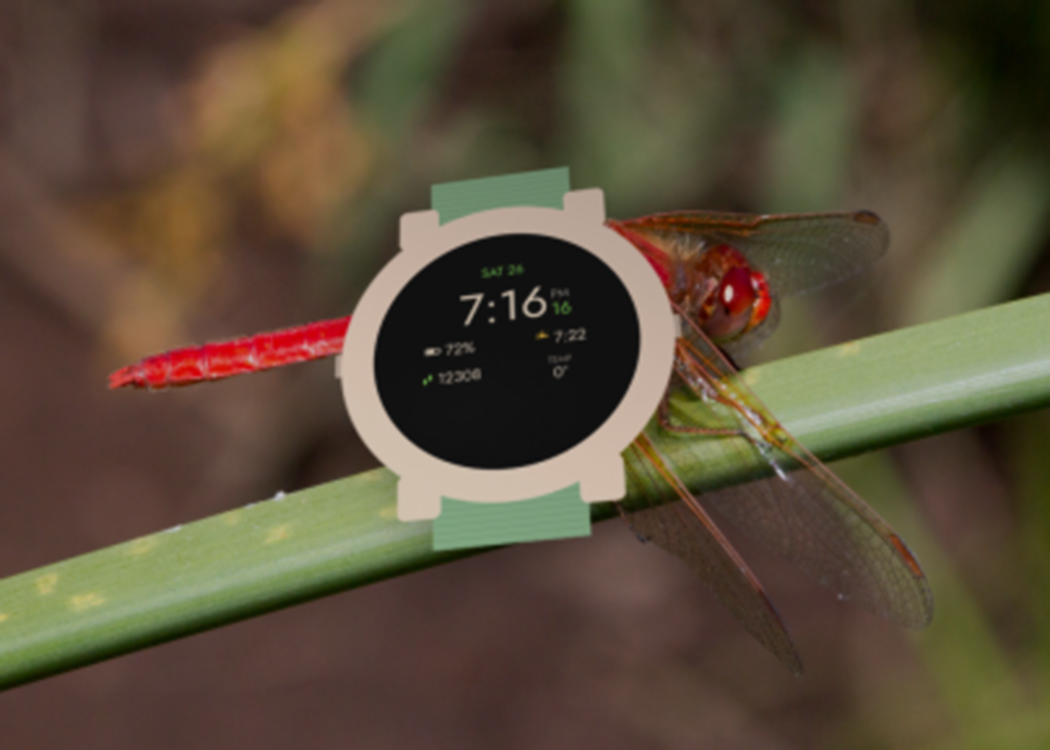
7,16
